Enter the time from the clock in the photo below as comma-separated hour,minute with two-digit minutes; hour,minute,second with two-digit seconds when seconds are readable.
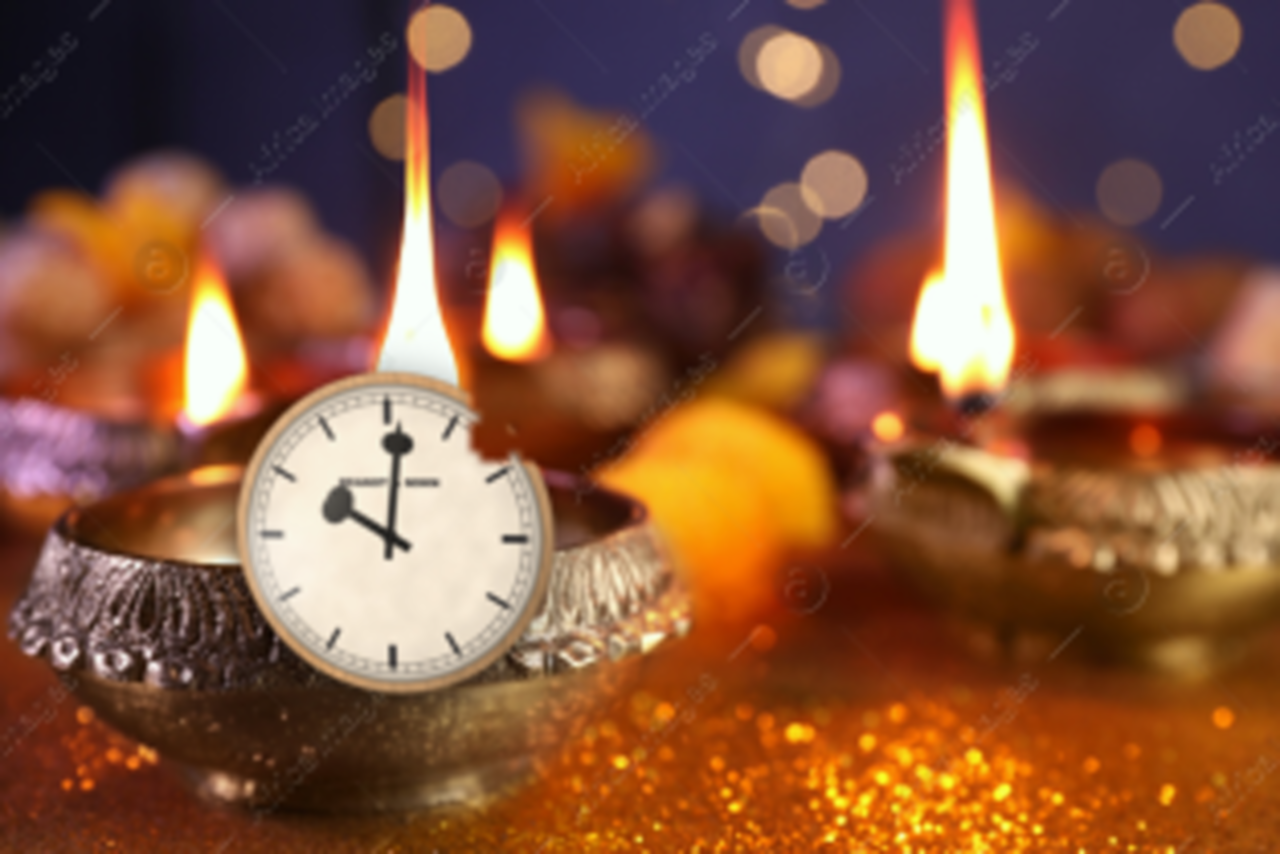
10,01
